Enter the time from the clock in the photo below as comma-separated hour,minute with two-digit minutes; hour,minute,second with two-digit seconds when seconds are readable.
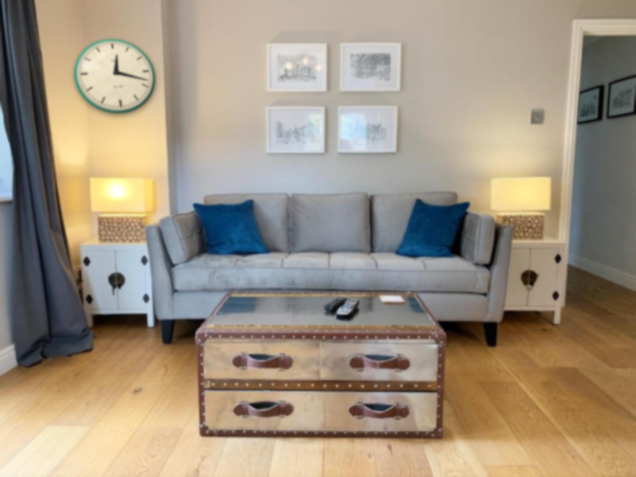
12,18
